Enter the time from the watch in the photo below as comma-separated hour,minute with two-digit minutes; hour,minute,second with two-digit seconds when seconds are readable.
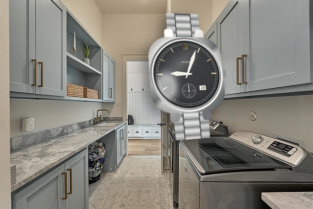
9,04
